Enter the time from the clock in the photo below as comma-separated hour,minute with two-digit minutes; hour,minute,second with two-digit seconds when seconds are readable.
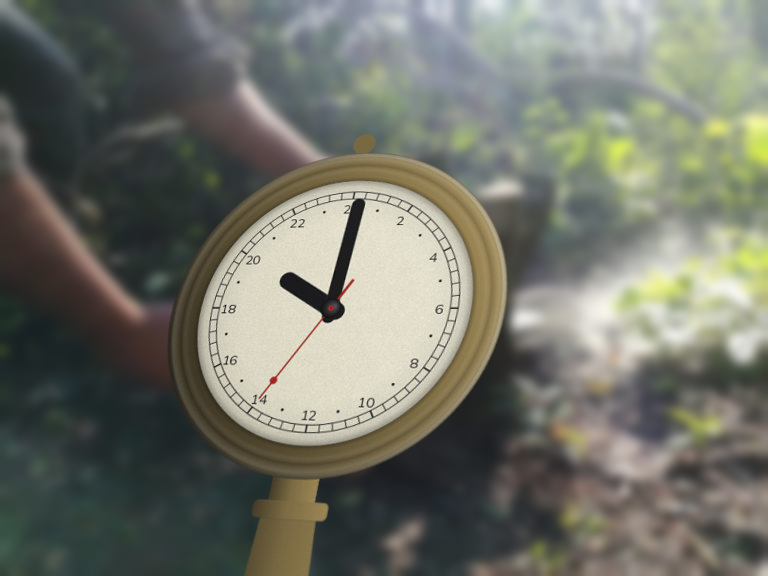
20,00,35
